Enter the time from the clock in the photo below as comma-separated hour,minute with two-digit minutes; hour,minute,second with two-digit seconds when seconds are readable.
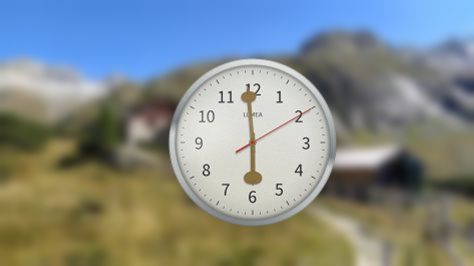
5,59,10
